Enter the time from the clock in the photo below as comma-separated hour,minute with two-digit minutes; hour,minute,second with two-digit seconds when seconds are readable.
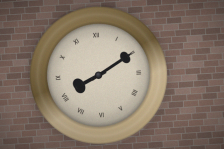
8,10
